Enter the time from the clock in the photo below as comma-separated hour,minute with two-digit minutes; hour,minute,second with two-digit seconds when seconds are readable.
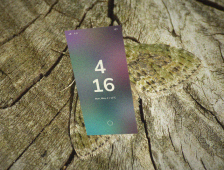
4,16
